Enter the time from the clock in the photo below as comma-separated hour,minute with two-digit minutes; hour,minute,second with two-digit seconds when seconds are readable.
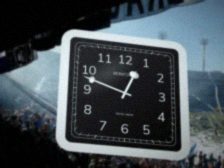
12,48
